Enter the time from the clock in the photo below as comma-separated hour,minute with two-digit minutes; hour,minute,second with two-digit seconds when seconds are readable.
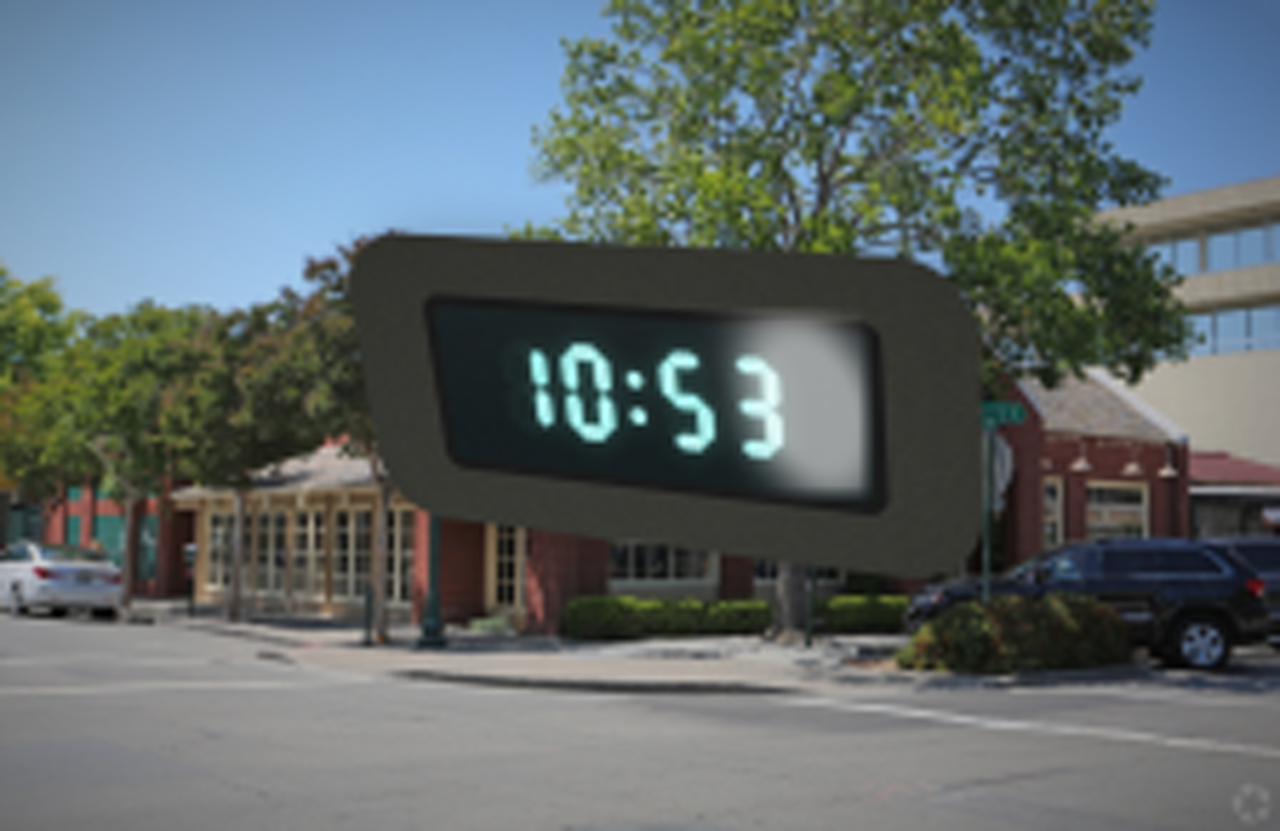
10,53
